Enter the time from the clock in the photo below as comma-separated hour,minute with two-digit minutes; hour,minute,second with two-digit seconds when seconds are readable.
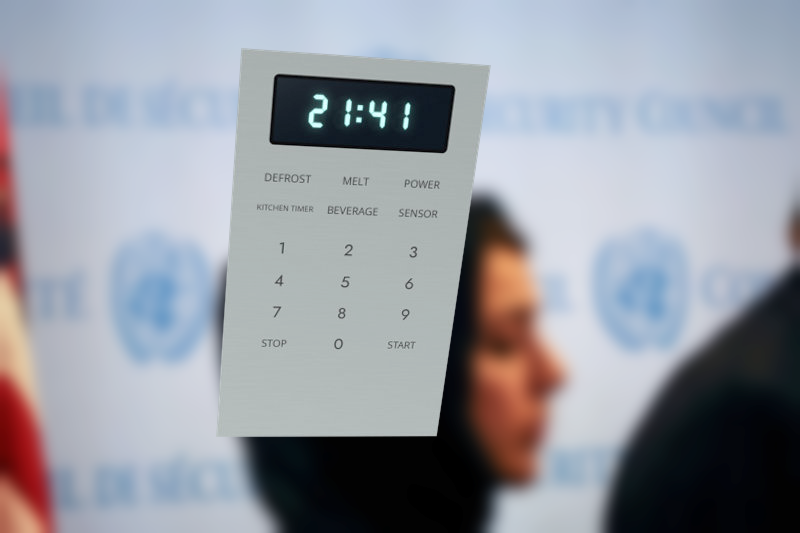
21,41
